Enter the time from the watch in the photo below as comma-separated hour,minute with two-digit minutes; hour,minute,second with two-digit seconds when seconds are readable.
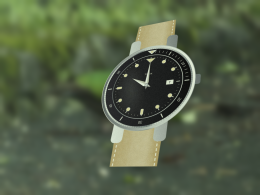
10,00
